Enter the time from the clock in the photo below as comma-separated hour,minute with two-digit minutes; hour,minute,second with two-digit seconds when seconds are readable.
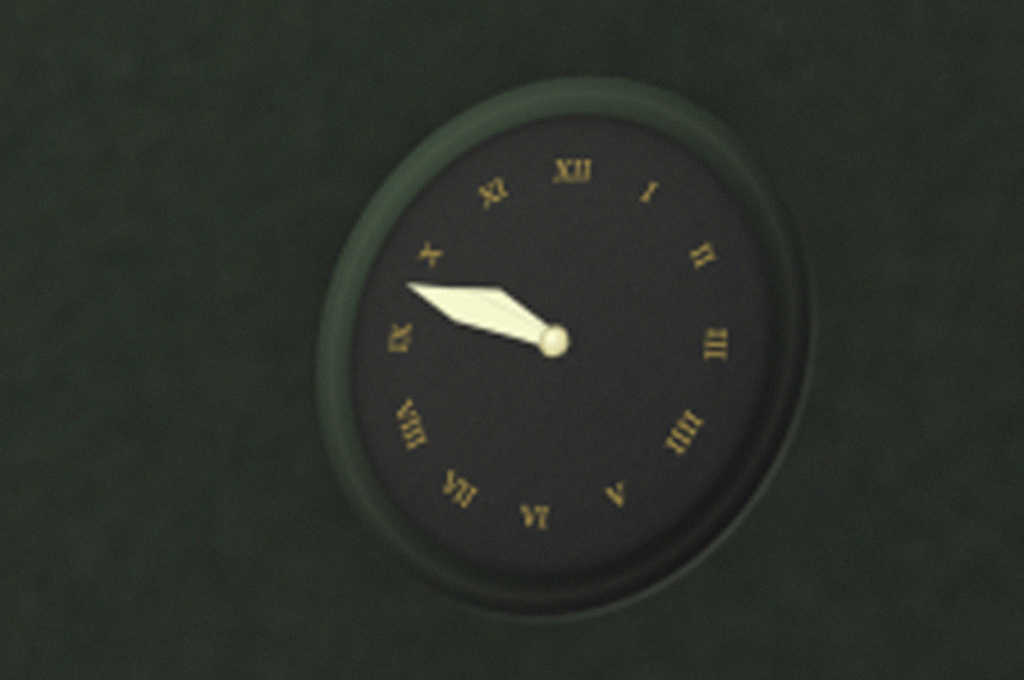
9,48
